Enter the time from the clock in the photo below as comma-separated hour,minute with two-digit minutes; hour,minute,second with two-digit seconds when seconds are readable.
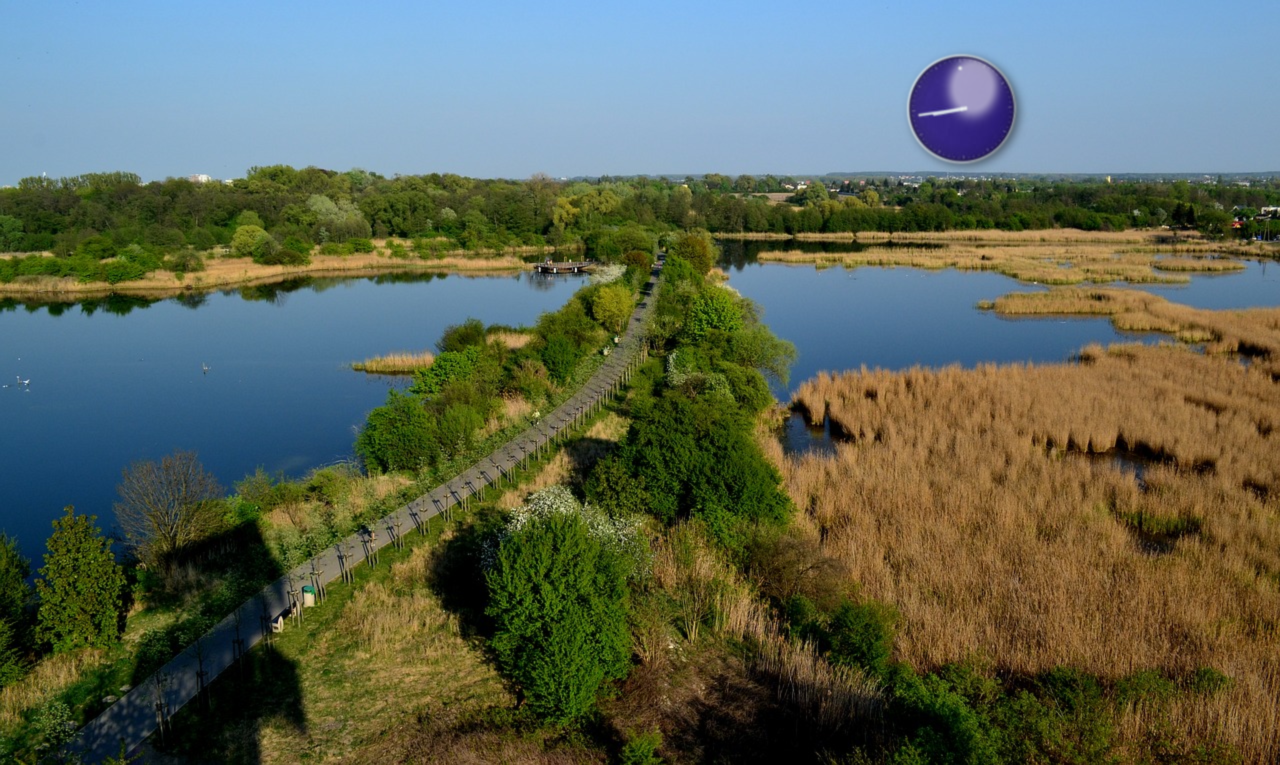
8,44
